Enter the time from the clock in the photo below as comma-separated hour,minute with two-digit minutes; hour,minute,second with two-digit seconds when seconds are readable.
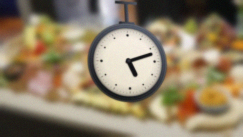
5,12
